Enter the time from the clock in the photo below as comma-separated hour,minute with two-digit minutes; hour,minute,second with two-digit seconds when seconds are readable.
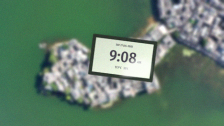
9,08
